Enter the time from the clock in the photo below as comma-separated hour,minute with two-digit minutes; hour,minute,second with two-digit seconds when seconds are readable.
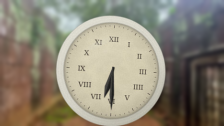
6,30
